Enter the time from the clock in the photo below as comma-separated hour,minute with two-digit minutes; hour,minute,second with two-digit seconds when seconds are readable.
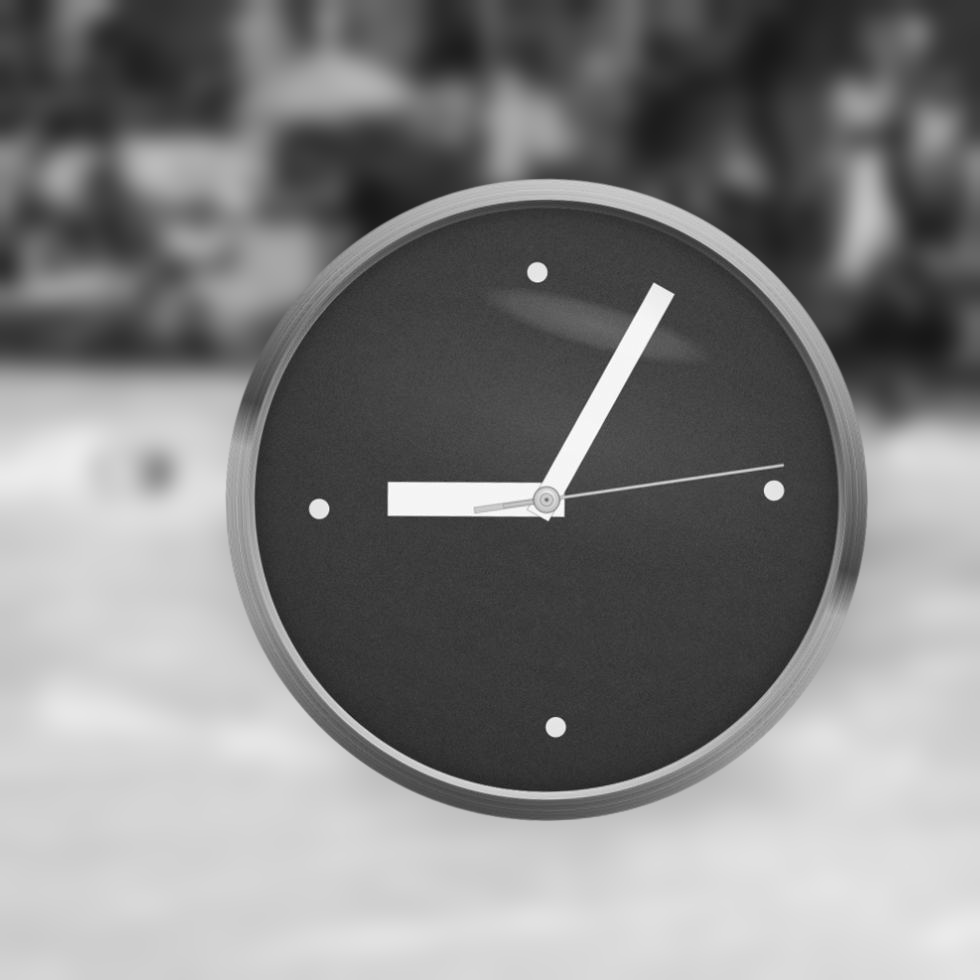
9,05,14
